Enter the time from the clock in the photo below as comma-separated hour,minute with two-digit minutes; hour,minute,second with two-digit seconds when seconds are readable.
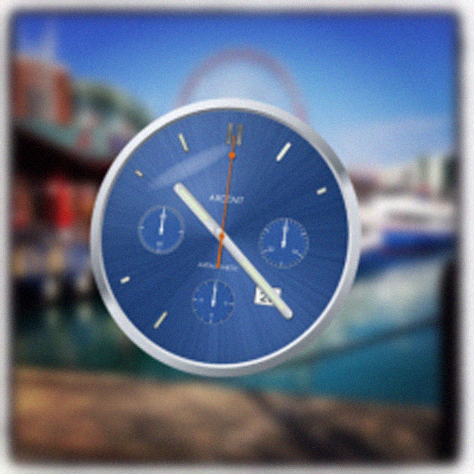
10,22
